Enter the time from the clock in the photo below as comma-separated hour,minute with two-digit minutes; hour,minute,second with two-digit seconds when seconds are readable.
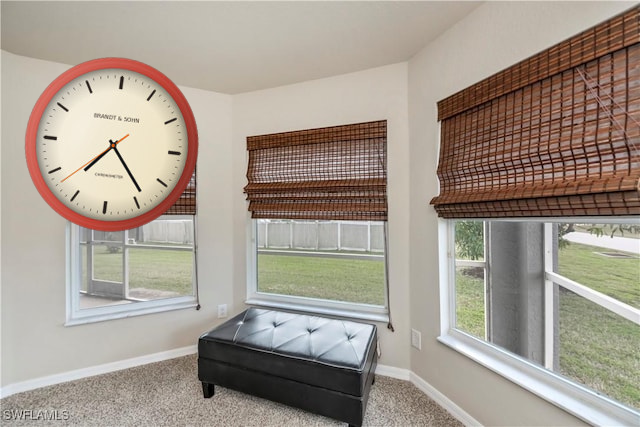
7,23,38
